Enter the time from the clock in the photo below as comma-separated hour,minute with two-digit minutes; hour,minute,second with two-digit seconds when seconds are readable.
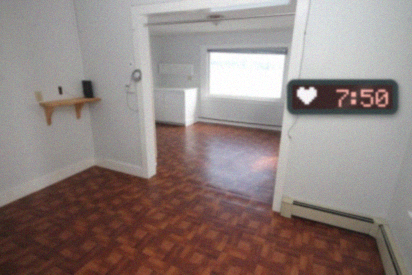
7,50
